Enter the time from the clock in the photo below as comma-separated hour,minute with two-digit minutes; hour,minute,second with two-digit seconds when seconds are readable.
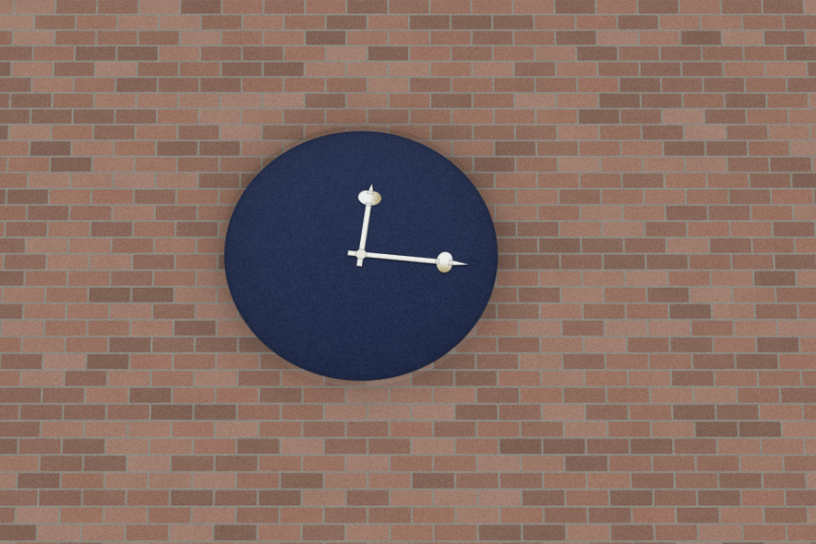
12,16
